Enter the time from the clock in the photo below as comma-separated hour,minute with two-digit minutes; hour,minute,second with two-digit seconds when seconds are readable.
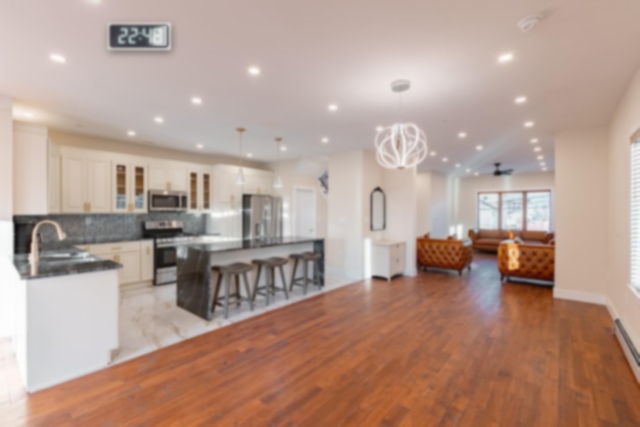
22,48
